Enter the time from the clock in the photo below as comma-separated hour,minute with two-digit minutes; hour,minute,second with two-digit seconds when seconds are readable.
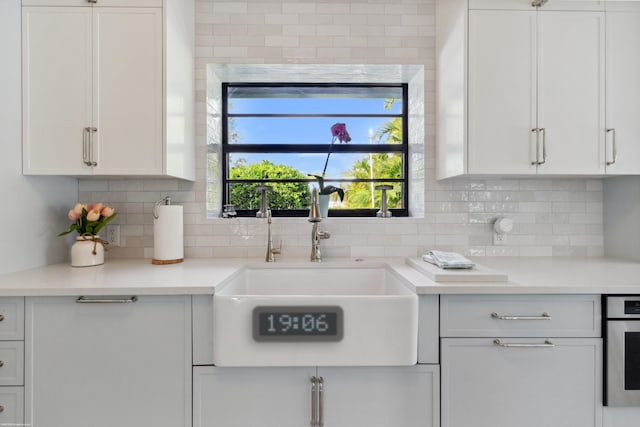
19,06
